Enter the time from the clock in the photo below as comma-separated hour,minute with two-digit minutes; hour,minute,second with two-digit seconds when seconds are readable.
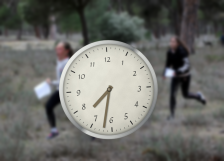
7,32
